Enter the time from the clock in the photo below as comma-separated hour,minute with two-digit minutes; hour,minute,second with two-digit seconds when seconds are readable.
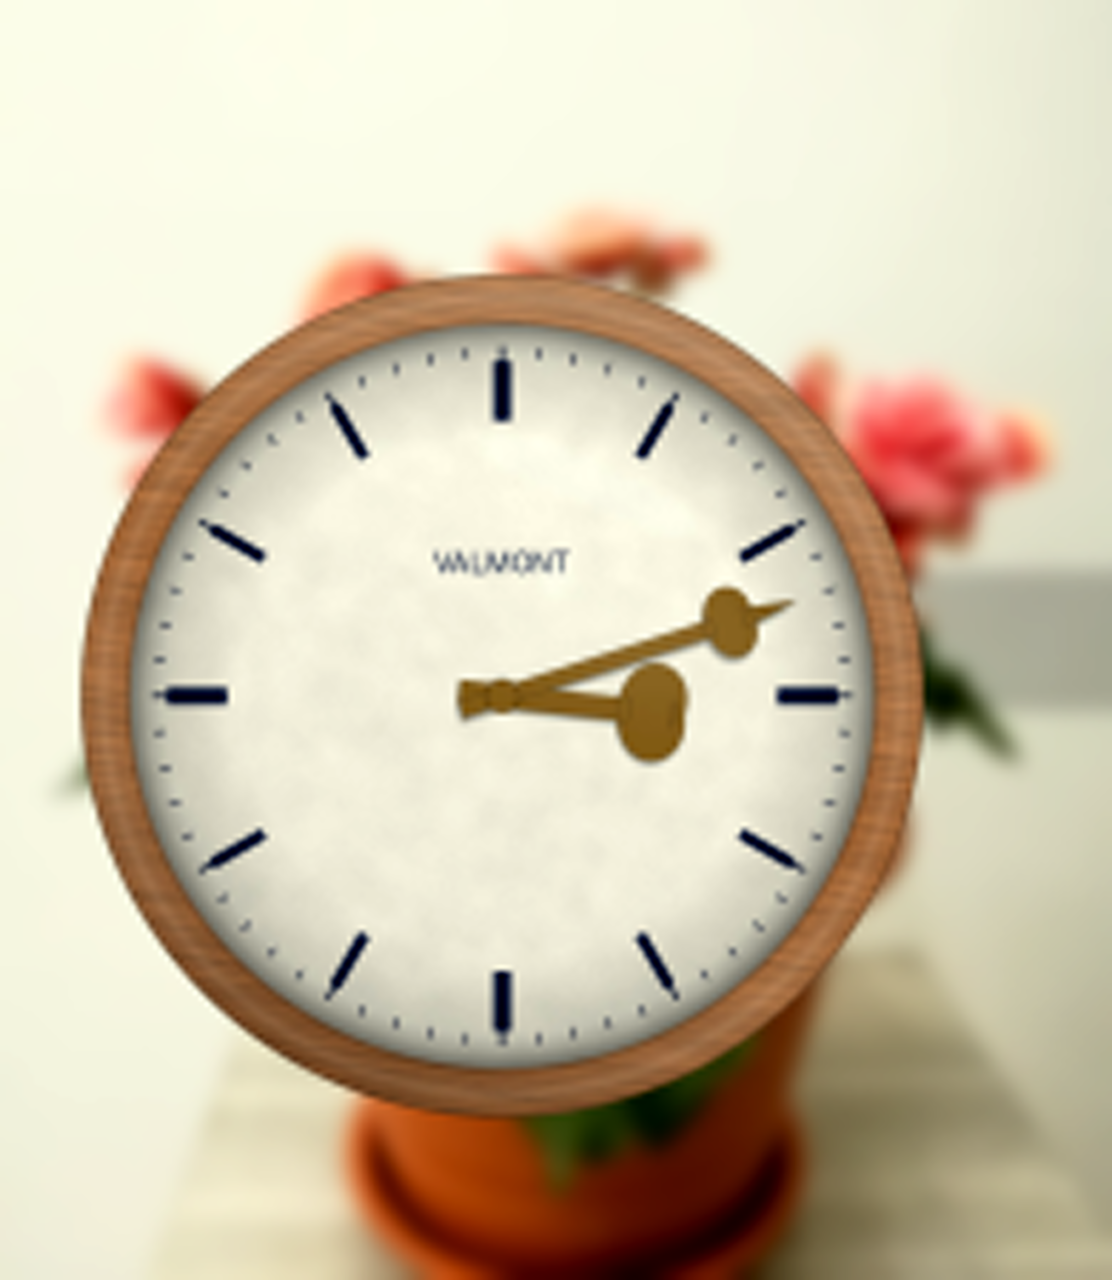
3,12
